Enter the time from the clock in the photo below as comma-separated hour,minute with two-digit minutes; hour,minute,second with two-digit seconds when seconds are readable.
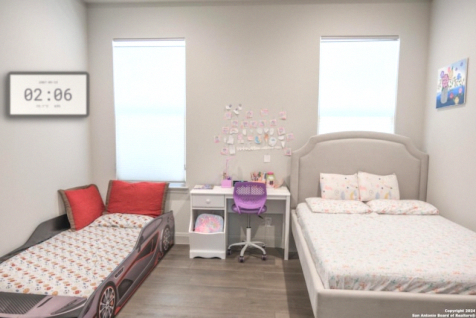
2,06
